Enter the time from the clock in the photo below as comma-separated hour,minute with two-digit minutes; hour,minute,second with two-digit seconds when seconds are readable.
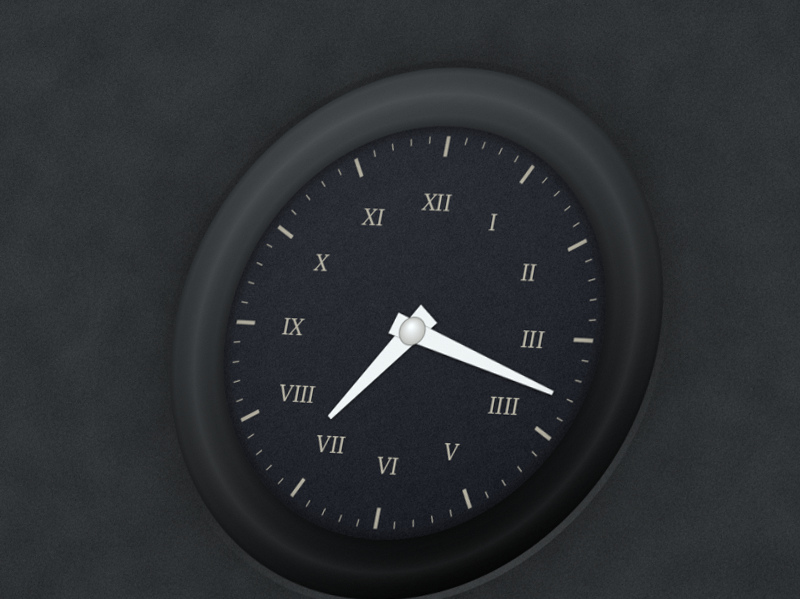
7,18
